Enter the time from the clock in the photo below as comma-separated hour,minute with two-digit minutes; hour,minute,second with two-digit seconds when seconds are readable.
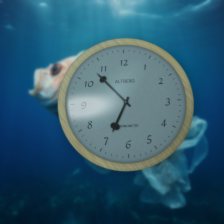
6,53
